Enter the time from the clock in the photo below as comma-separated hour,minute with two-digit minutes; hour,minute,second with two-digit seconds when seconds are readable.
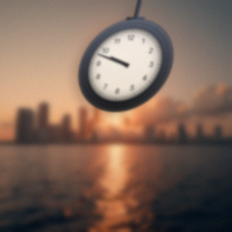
9,48
